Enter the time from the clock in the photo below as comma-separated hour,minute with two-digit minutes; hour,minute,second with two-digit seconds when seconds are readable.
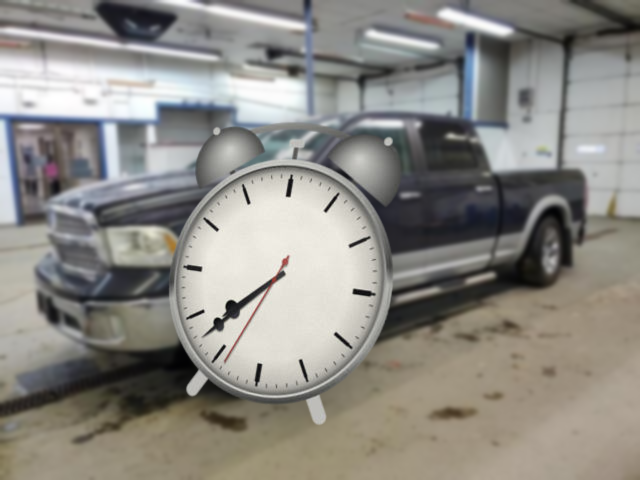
7,37,34
